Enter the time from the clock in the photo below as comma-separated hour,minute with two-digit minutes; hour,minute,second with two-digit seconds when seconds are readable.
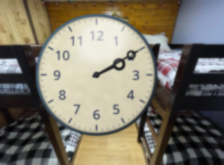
2,10
